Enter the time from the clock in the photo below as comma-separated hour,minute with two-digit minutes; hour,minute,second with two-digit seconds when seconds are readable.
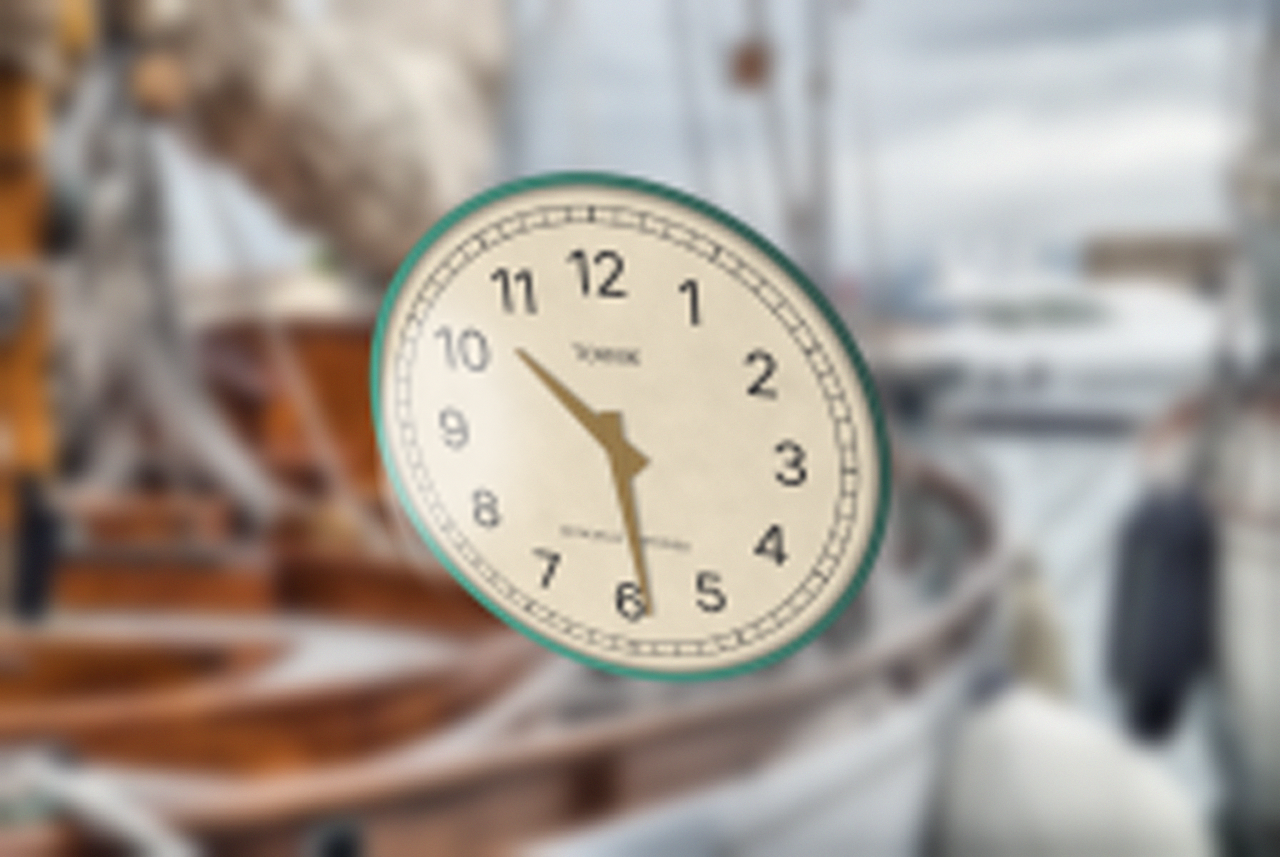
10,29
